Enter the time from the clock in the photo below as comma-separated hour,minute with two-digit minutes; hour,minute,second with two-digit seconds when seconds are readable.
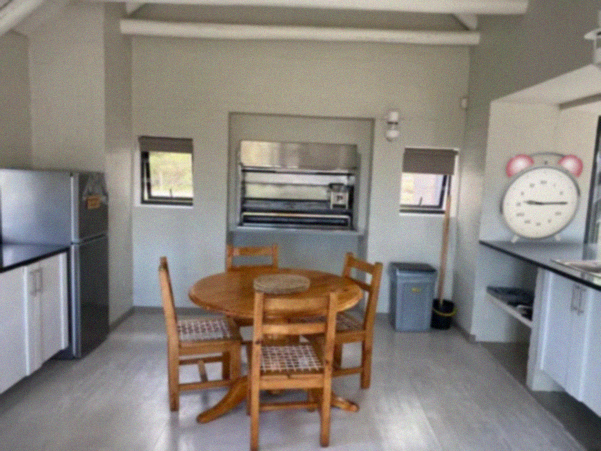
9,15
